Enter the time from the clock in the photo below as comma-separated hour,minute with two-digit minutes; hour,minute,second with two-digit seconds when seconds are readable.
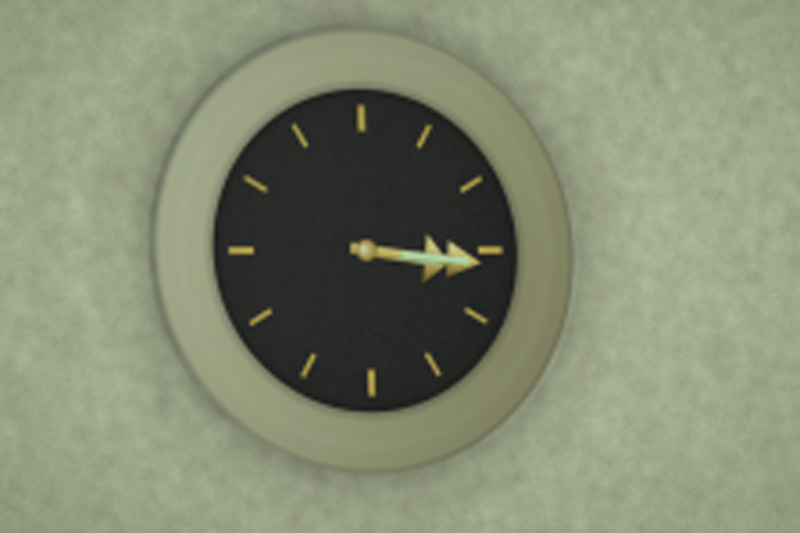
3,16
